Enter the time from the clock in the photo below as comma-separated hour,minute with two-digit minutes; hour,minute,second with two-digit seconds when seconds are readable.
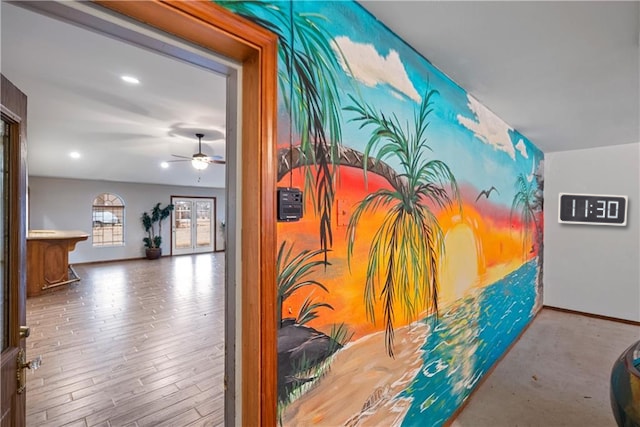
11,30
